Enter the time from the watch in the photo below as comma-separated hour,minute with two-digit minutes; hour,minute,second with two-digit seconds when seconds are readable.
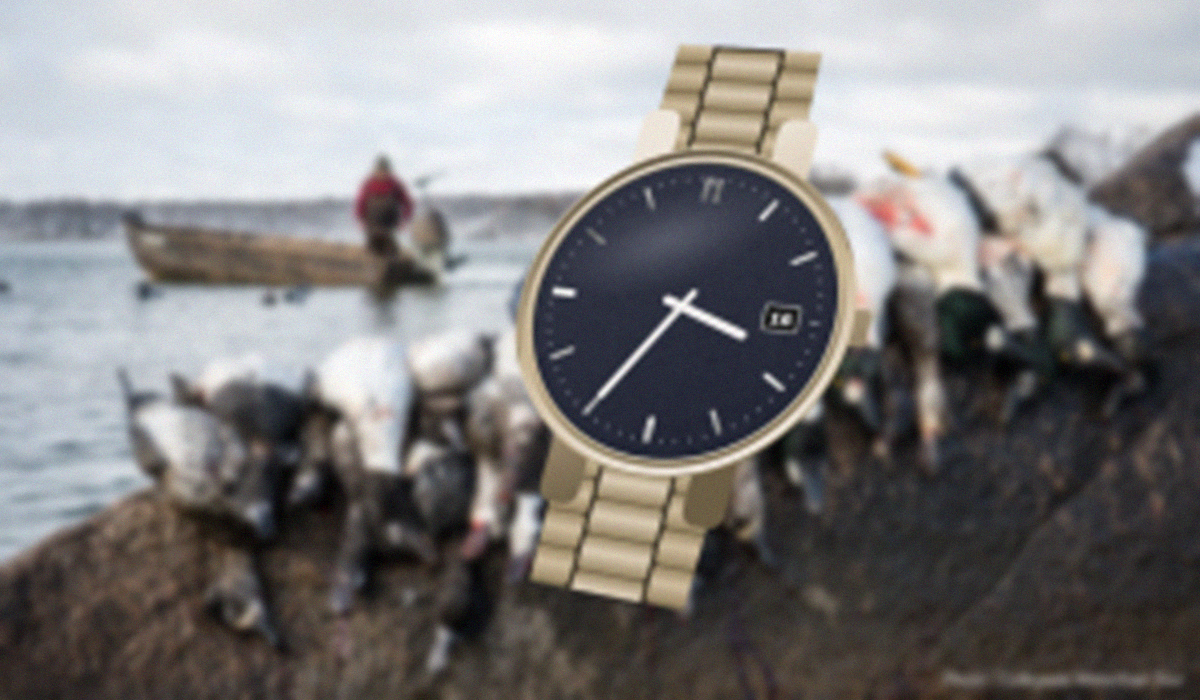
3,35
